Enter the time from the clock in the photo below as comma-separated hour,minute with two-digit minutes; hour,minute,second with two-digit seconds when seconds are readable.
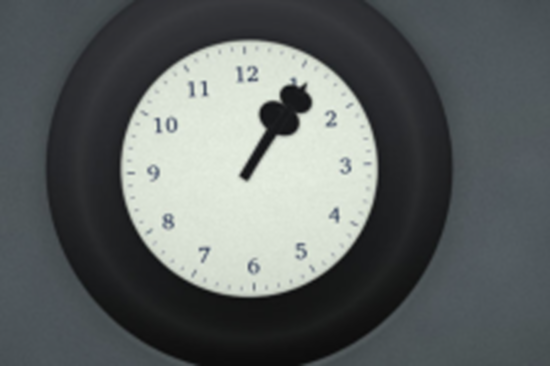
1,06
